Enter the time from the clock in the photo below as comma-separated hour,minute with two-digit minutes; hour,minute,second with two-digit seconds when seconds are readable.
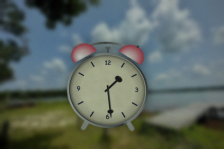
1,29
